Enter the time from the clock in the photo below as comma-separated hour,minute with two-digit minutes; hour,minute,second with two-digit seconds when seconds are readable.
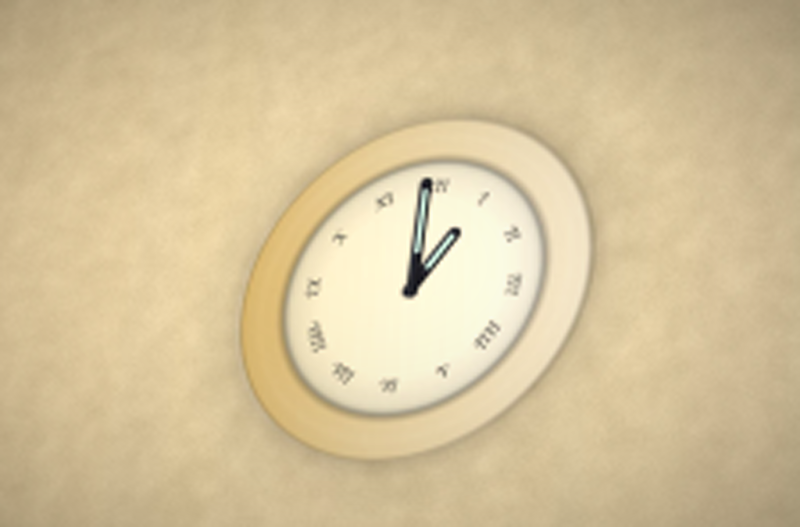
12,59
